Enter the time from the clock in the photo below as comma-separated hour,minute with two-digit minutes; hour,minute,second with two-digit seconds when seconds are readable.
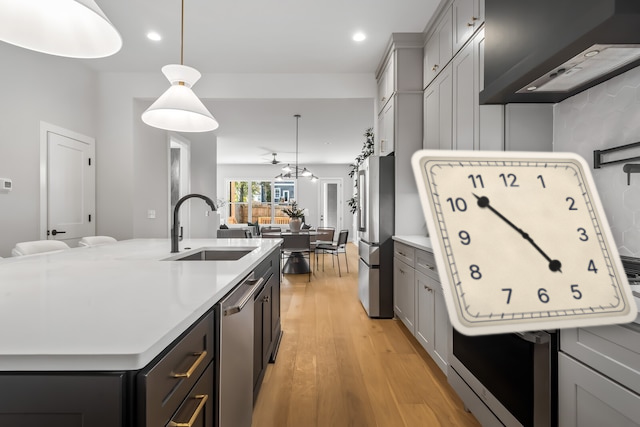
4,53
